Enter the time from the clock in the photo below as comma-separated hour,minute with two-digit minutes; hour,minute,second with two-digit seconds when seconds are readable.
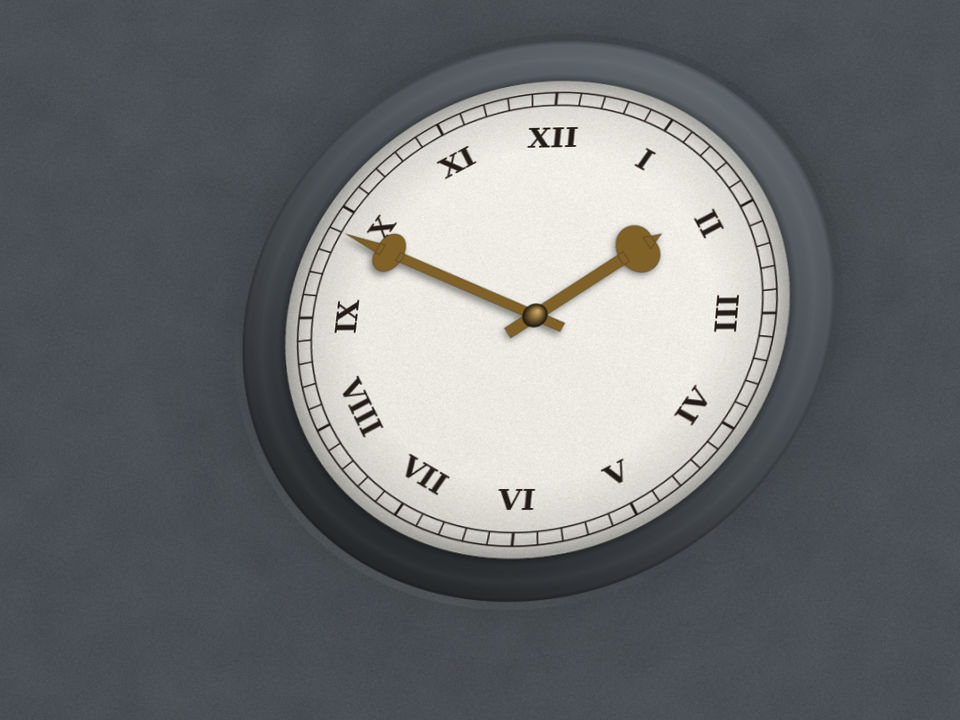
1,49
